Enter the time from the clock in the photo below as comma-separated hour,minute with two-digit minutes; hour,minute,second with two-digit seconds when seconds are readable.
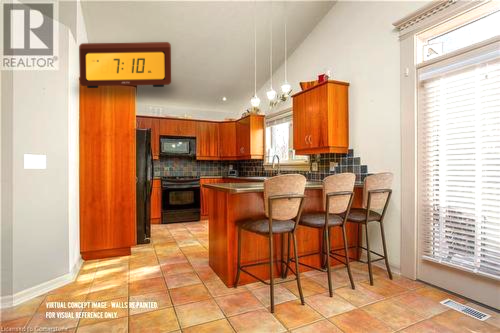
7,10
